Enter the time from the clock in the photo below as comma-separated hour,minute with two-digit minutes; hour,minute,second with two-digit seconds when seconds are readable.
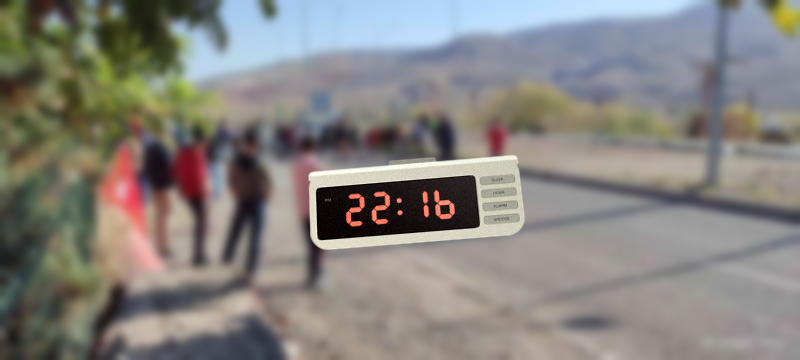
22,16
